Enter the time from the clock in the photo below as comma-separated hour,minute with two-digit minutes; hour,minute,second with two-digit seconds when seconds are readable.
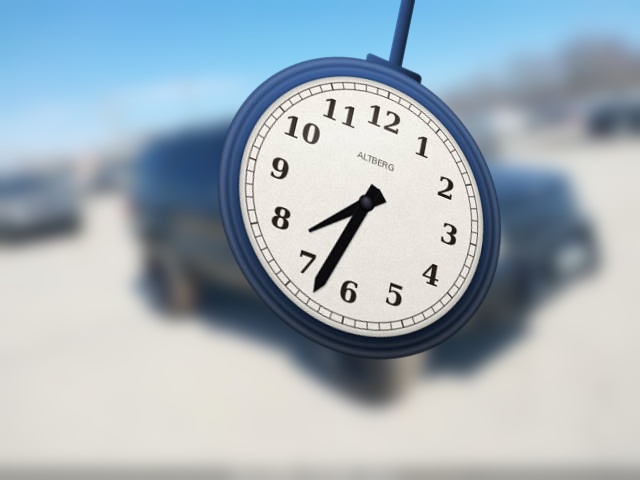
7,33
